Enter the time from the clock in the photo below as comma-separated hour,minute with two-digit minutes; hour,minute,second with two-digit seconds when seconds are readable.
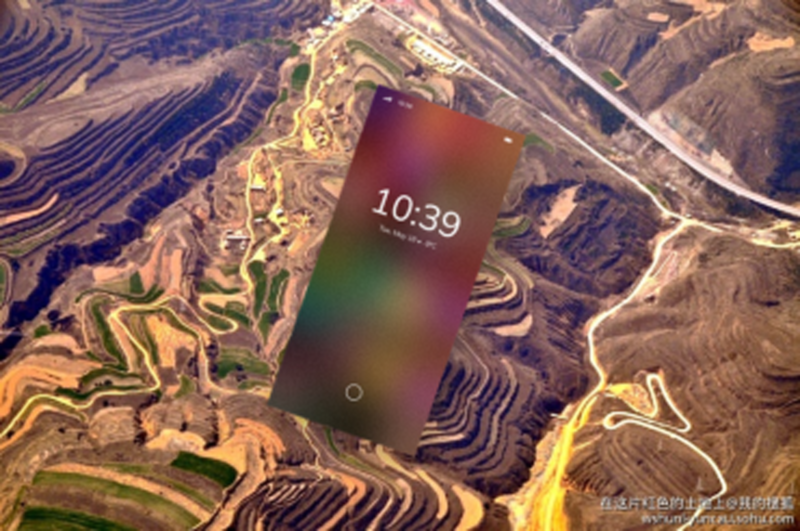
10,39
